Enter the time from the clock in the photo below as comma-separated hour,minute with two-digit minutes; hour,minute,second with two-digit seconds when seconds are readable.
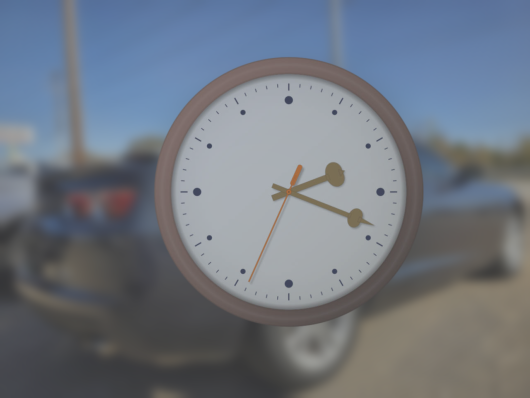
2,18,34
